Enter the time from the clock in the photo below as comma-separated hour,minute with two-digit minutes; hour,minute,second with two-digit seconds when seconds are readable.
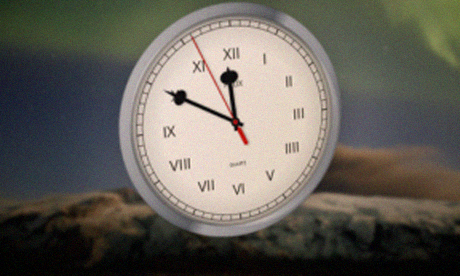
11,49,56
